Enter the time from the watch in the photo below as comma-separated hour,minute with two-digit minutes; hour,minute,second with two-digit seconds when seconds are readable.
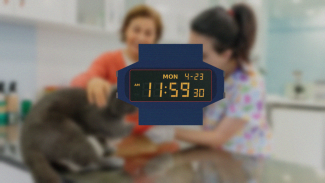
11,59,30
